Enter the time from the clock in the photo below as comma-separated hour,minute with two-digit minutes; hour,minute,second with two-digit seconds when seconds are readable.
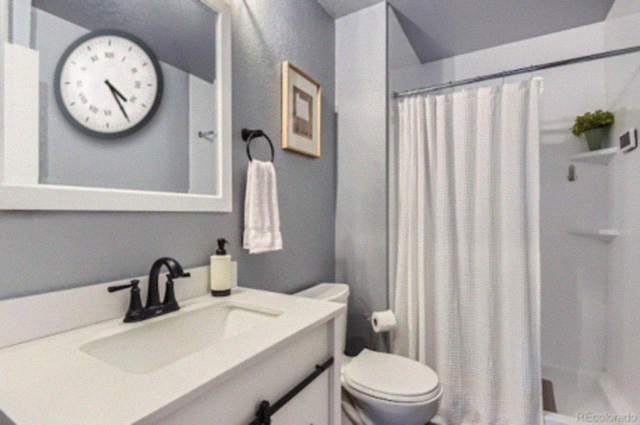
4,25
